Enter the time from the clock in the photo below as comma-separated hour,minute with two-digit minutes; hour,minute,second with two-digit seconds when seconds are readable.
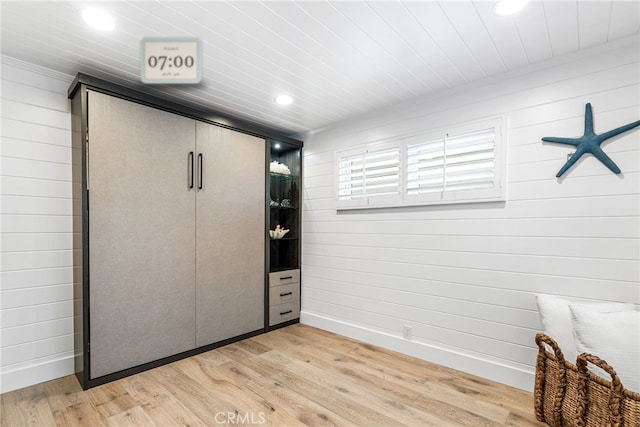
7,00
